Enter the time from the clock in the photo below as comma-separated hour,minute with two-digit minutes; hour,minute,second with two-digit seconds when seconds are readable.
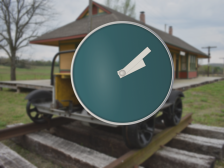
2,08
